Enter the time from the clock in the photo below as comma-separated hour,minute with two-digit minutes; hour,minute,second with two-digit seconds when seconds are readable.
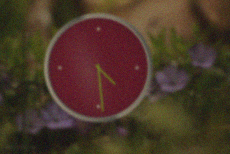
4,29
